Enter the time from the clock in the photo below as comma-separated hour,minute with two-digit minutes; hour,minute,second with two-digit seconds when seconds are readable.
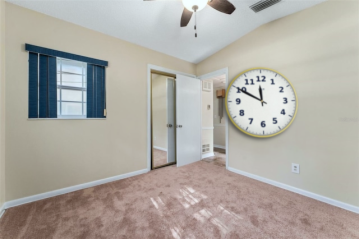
11,50
